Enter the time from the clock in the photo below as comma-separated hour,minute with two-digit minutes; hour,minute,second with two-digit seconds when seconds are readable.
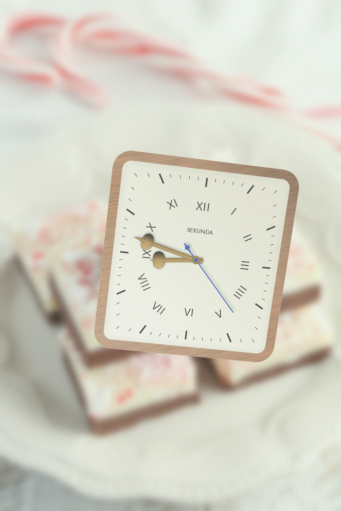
8,47,23
